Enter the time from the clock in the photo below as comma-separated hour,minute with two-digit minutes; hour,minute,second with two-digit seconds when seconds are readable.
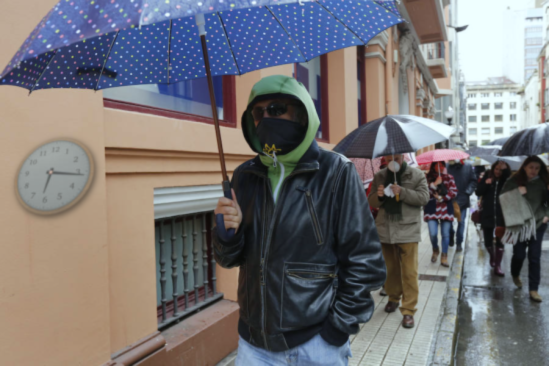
6,16
